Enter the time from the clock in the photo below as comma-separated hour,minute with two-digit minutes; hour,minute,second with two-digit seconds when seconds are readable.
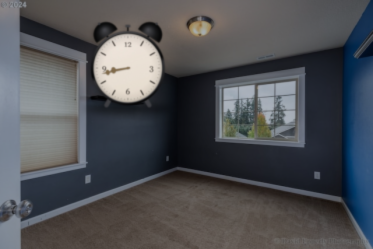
8,43
